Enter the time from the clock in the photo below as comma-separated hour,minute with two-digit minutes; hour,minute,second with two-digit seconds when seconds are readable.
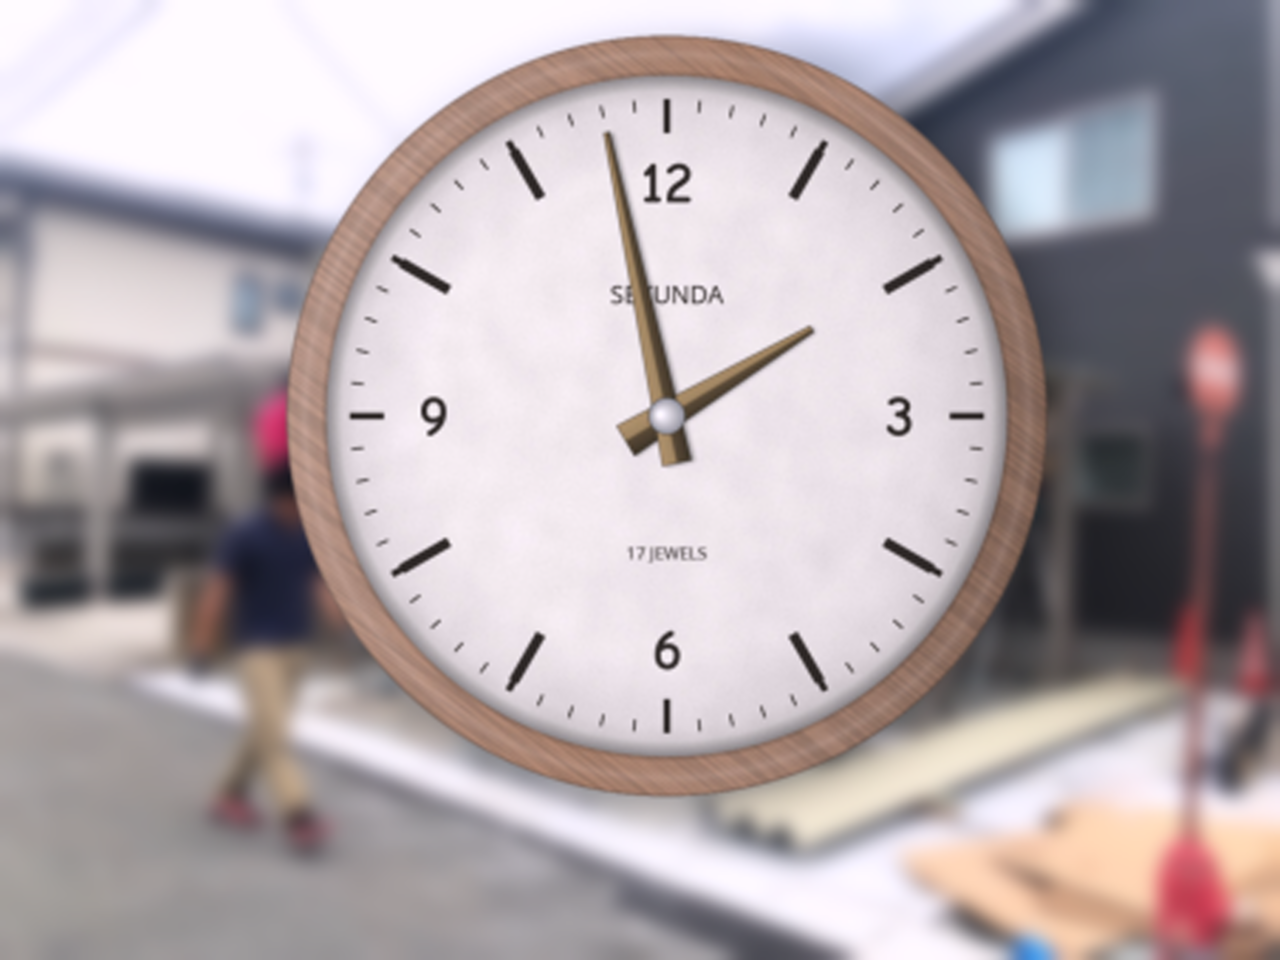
1,58
